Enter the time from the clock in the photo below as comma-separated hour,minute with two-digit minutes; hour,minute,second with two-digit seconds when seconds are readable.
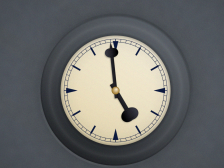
4,59
